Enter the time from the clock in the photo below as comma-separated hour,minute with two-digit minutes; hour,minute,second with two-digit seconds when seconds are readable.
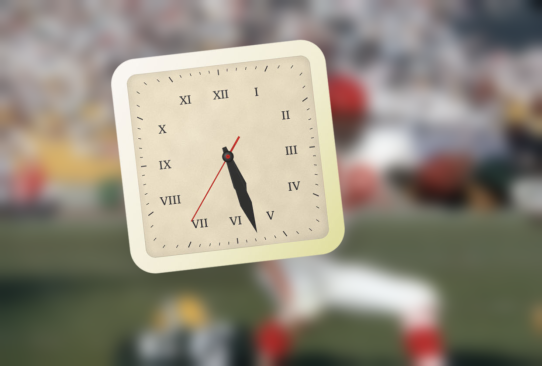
5,27,36
